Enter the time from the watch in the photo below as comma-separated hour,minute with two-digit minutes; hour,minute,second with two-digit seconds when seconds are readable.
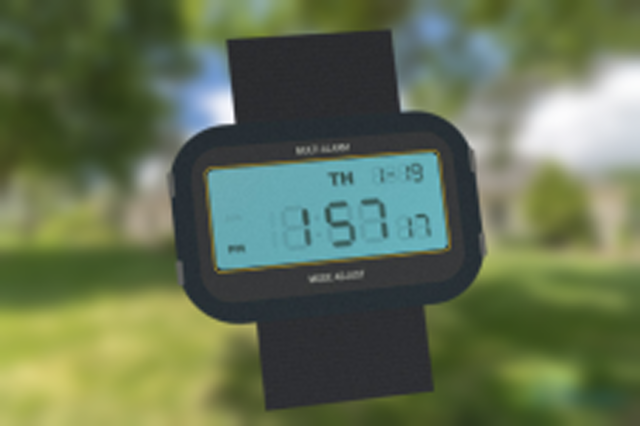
1,57,17
